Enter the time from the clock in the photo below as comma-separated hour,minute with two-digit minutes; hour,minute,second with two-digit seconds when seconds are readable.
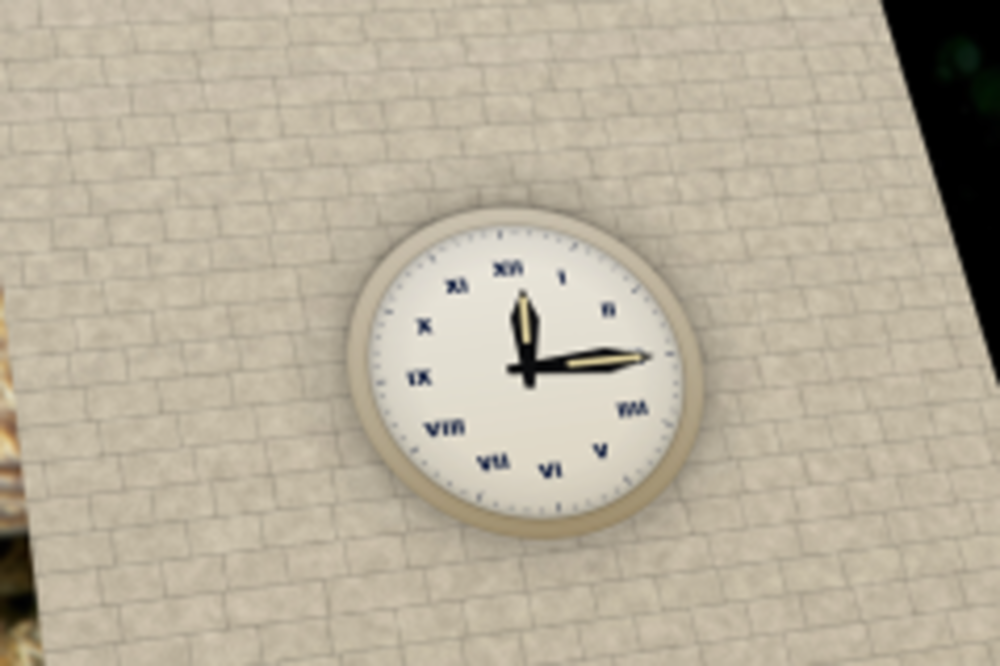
12,15
